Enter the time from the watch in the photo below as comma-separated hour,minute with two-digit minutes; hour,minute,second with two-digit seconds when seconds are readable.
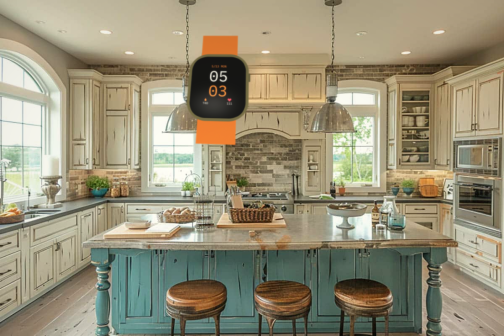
5,03
